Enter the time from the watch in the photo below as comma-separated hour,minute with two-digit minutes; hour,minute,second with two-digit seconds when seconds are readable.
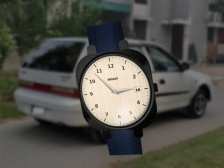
2,53
